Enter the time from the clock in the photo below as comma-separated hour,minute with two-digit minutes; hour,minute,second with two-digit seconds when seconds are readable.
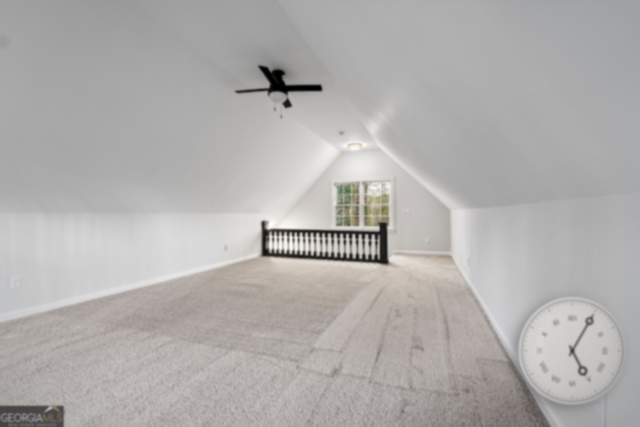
5,05
